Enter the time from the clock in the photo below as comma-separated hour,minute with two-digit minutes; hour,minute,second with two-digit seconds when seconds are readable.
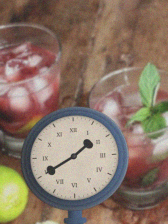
1,40
